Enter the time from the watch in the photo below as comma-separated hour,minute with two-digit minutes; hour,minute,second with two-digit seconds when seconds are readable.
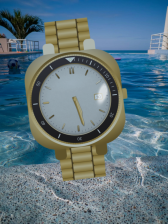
5,28
